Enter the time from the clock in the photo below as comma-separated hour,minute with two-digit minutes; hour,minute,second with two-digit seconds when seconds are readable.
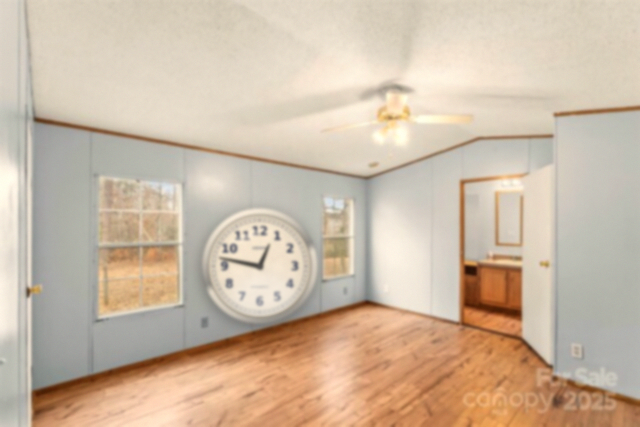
12,47
